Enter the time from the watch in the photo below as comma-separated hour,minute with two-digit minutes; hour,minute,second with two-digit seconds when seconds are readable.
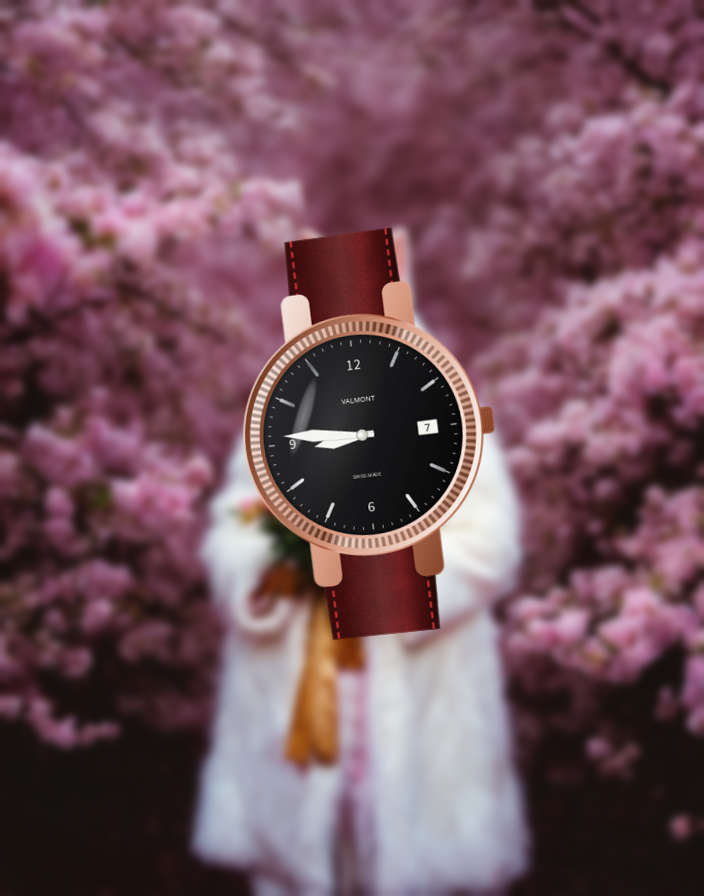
8,46
